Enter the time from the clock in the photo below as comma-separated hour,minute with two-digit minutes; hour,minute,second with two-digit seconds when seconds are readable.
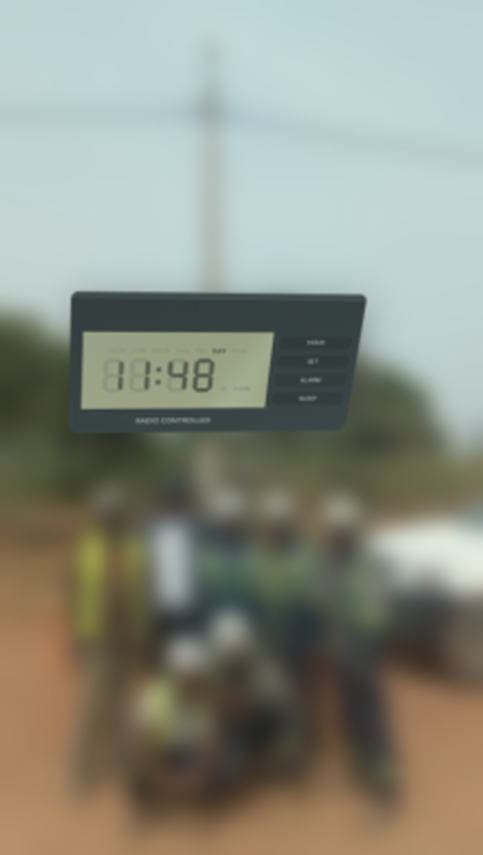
11,48
